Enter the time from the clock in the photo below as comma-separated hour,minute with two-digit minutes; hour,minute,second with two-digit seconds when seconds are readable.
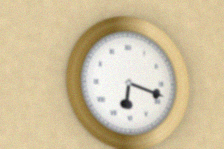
6,18
